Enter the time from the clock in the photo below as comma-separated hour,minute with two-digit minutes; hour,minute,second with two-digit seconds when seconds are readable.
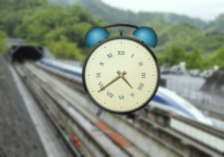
4,39
